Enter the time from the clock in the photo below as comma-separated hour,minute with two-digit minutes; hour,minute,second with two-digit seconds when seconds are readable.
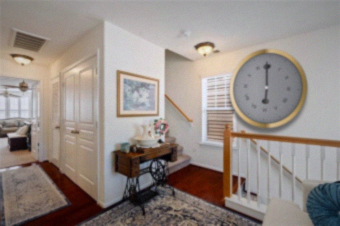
5,59
